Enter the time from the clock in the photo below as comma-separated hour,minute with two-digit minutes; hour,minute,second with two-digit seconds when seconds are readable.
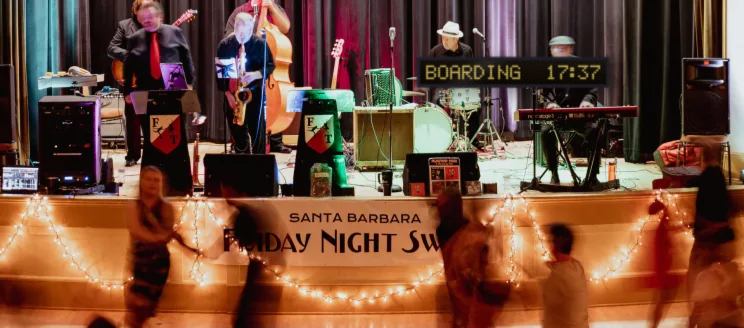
17,37
